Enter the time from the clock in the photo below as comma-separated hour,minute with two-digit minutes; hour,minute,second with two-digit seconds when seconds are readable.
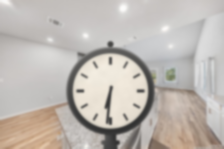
6,31
